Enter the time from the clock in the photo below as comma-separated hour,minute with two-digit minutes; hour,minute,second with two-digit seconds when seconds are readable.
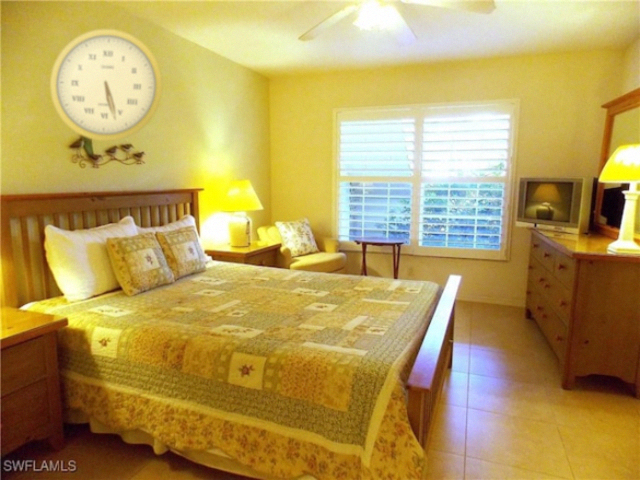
5,27
